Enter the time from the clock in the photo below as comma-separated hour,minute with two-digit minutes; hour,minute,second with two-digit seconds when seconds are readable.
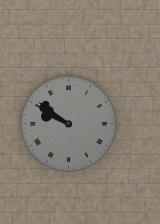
9,51
